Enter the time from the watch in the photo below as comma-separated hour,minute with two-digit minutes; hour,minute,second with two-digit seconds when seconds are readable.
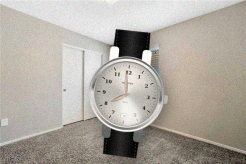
7,59
